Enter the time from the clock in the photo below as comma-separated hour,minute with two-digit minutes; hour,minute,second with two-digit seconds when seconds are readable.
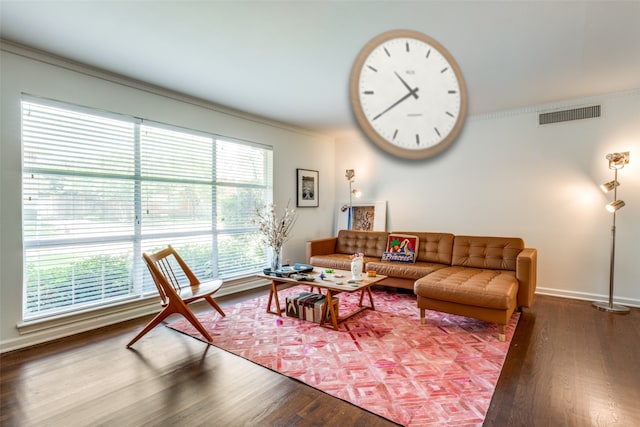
10,40
